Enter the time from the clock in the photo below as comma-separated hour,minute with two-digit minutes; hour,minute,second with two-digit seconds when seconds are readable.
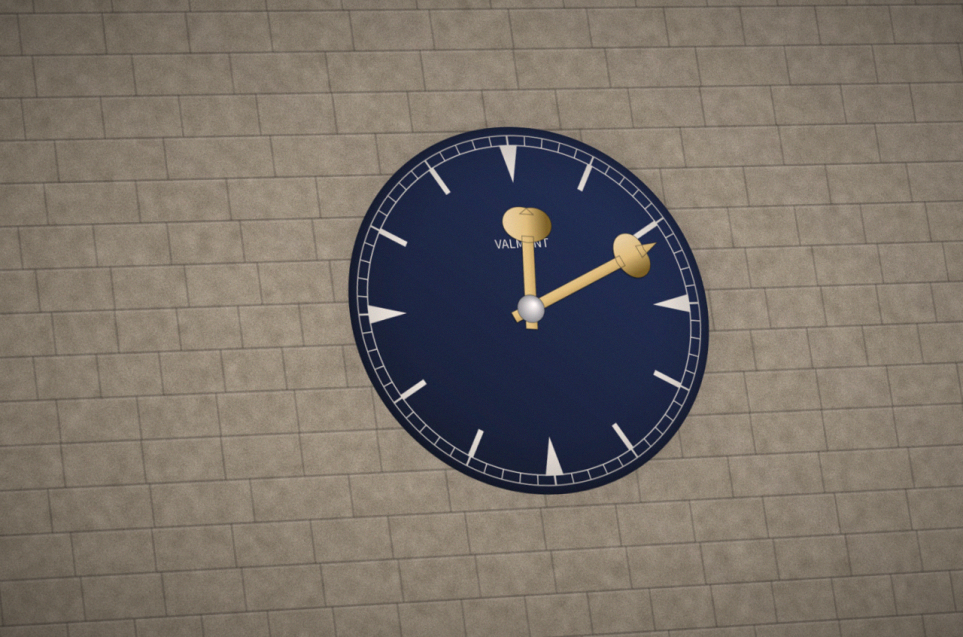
12,11
